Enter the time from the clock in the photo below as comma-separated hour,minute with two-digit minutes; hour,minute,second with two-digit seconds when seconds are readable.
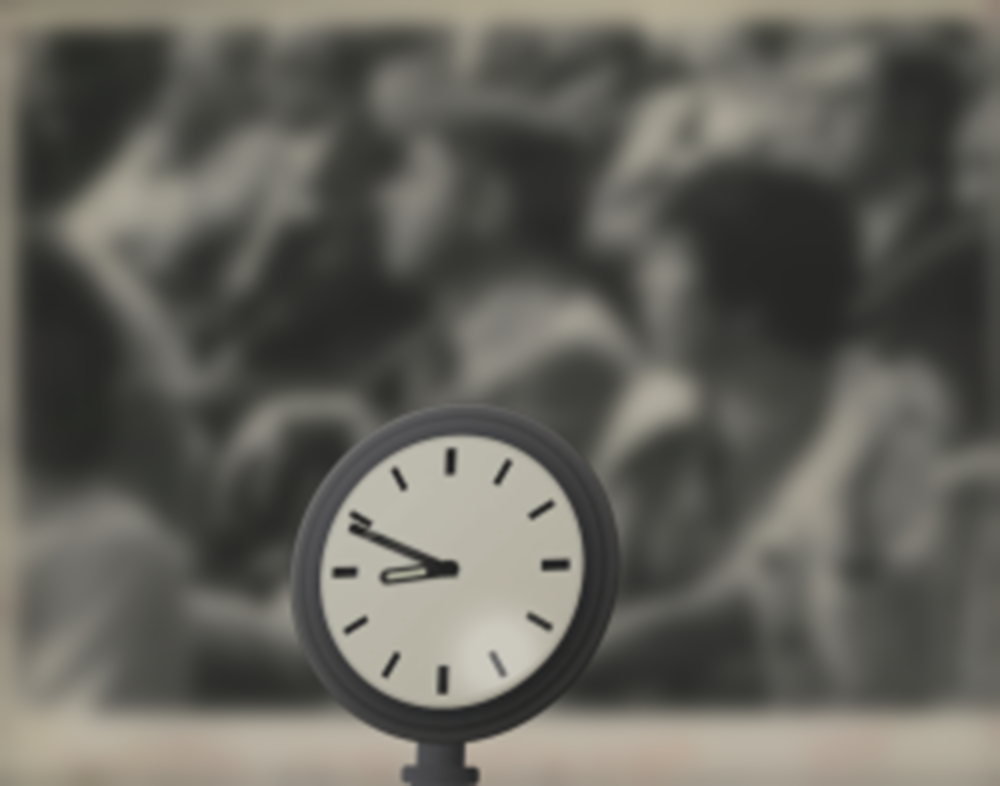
8,49
